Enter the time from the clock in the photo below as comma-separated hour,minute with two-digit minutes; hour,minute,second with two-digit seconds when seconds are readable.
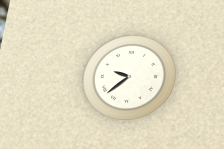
9,38
